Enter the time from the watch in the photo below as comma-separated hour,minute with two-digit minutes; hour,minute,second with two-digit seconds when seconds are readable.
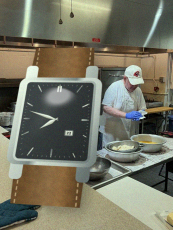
7,48
